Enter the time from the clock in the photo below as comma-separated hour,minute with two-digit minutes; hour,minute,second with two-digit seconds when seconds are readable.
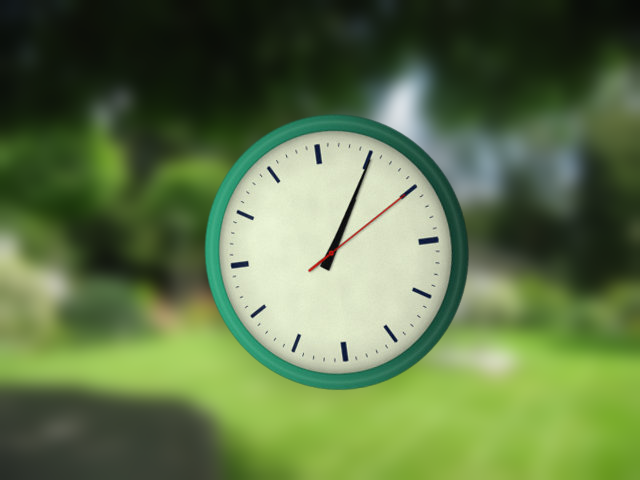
1,05,10
